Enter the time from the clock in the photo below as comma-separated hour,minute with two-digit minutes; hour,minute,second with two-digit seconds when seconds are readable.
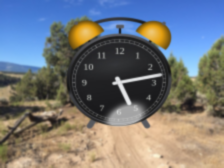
5,13
